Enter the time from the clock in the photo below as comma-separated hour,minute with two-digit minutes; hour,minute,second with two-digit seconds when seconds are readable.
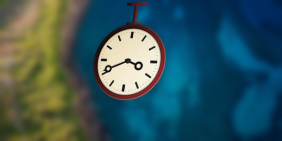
3,41
